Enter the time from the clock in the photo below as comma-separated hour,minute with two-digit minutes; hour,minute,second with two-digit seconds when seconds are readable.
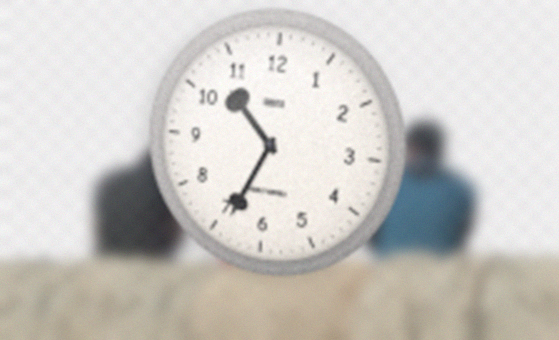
10,34
